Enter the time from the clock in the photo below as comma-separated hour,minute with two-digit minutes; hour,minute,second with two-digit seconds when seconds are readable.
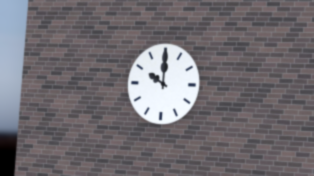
10,00
